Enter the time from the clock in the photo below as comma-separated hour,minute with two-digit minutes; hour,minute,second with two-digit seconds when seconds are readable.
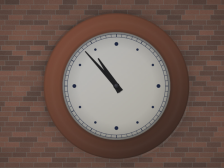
10,53
